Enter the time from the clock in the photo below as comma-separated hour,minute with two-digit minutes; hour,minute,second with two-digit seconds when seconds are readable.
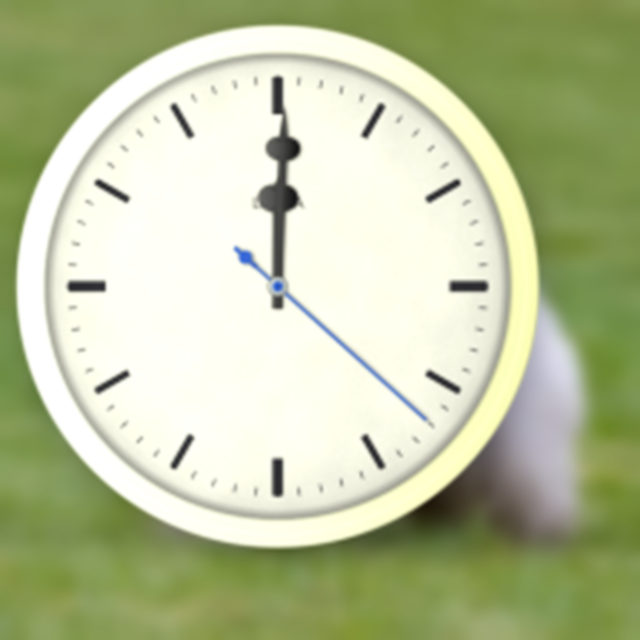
12,00,22
